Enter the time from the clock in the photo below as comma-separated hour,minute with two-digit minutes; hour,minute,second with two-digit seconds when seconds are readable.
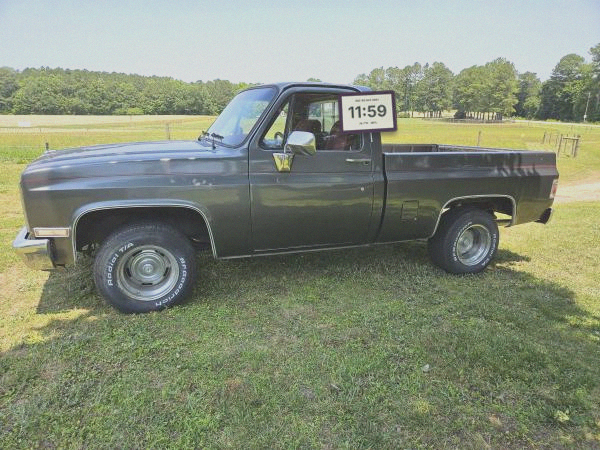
11,59
